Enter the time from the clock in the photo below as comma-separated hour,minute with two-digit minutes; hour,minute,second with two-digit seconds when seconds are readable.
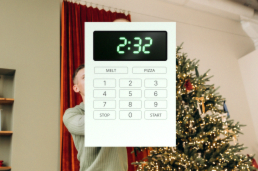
2,32
